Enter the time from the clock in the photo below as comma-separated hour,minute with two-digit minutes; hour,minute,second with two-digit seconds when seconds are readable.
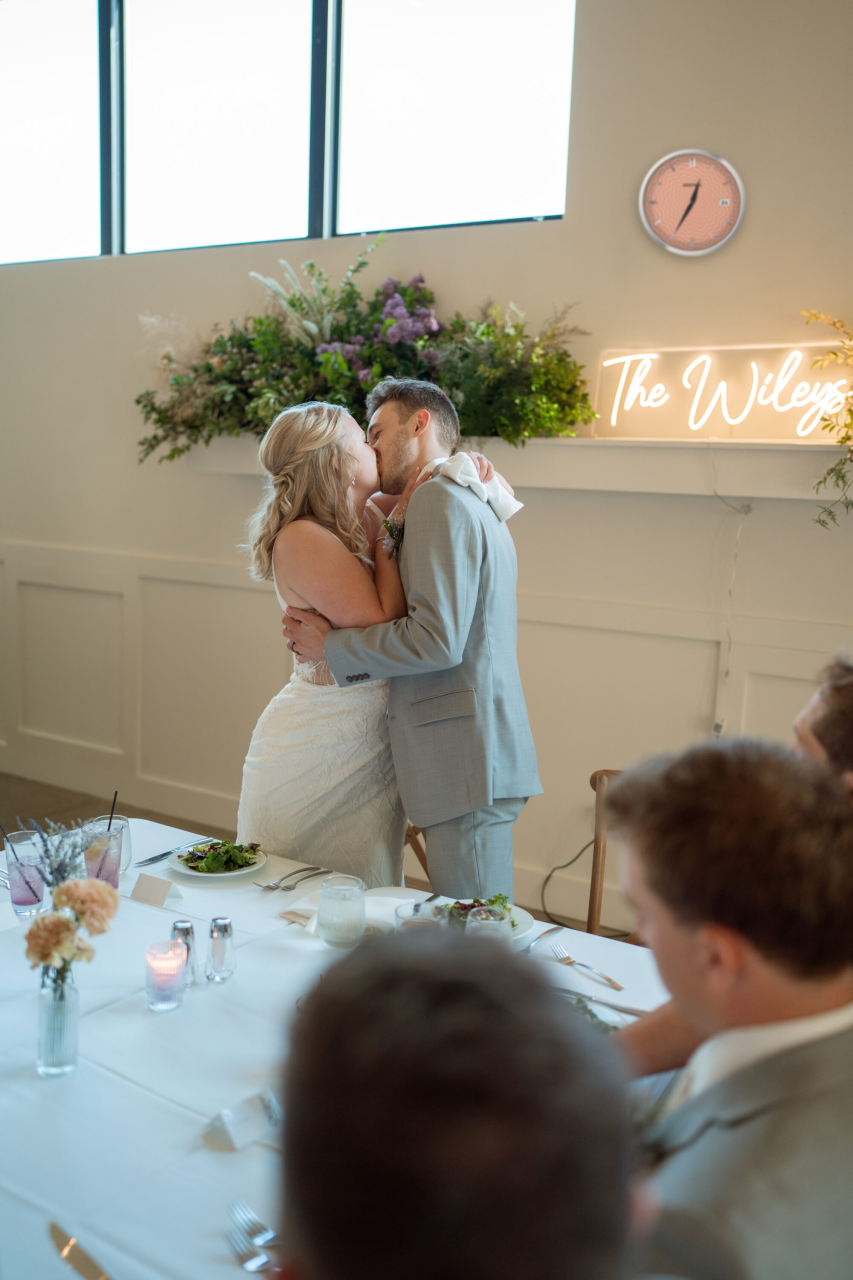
12,35
